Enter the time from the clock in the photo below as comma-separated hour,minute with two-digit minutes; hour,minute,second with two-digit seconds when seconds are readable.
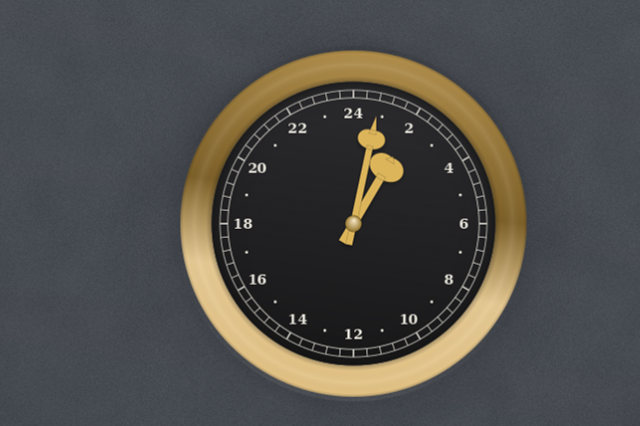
2,02
